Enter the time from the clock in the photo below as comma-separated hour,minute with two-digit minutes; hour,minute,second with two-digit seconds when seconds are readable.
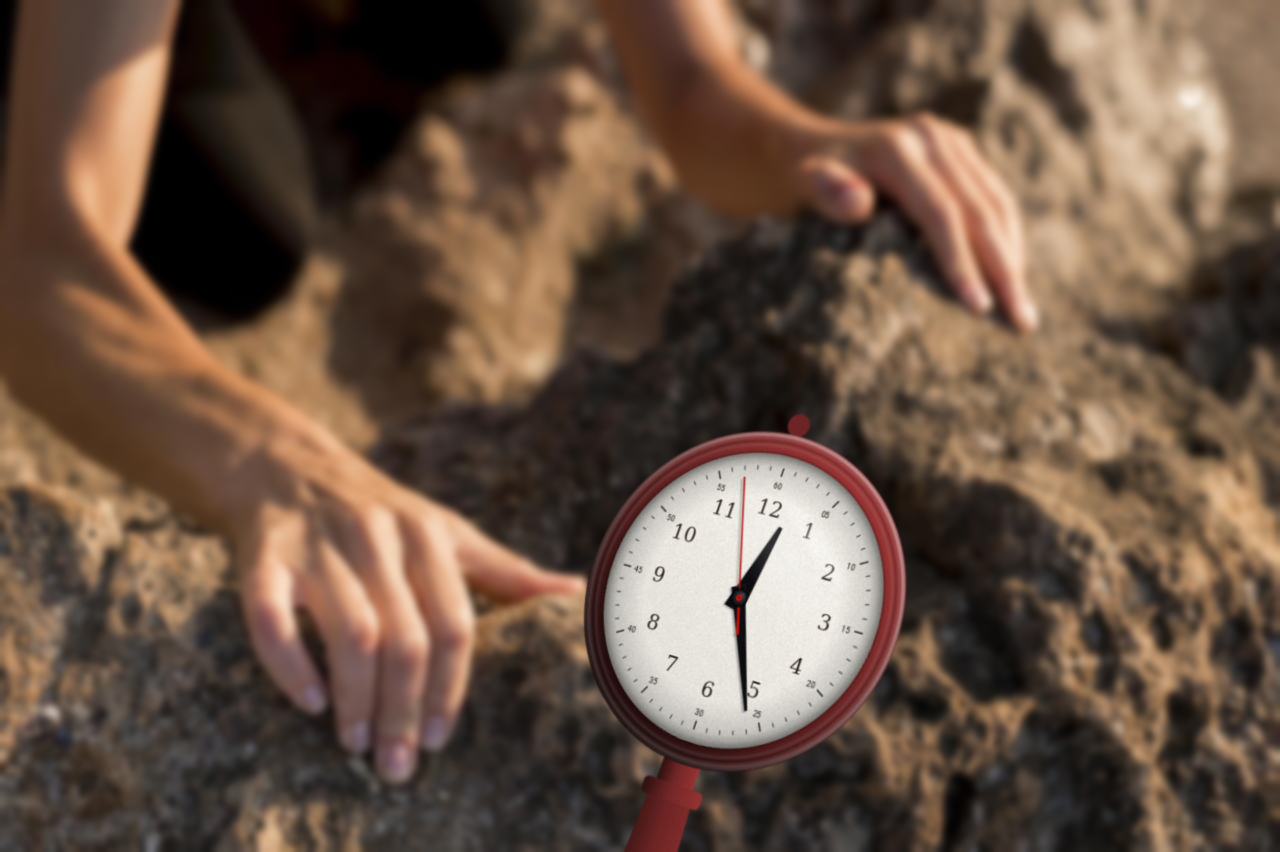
12,25,57
